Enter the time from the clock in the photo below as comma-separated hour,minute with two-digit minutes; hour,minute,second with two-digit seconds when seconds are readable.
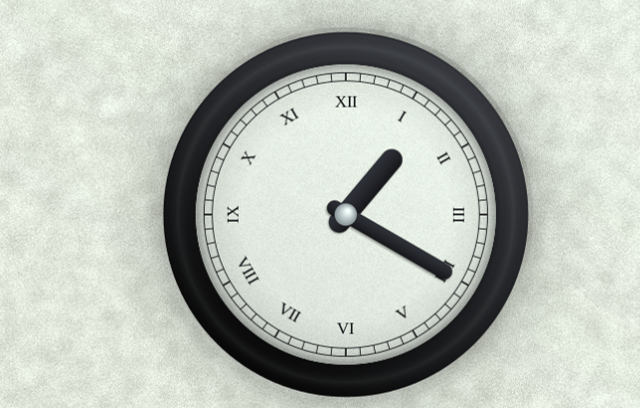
1,20
